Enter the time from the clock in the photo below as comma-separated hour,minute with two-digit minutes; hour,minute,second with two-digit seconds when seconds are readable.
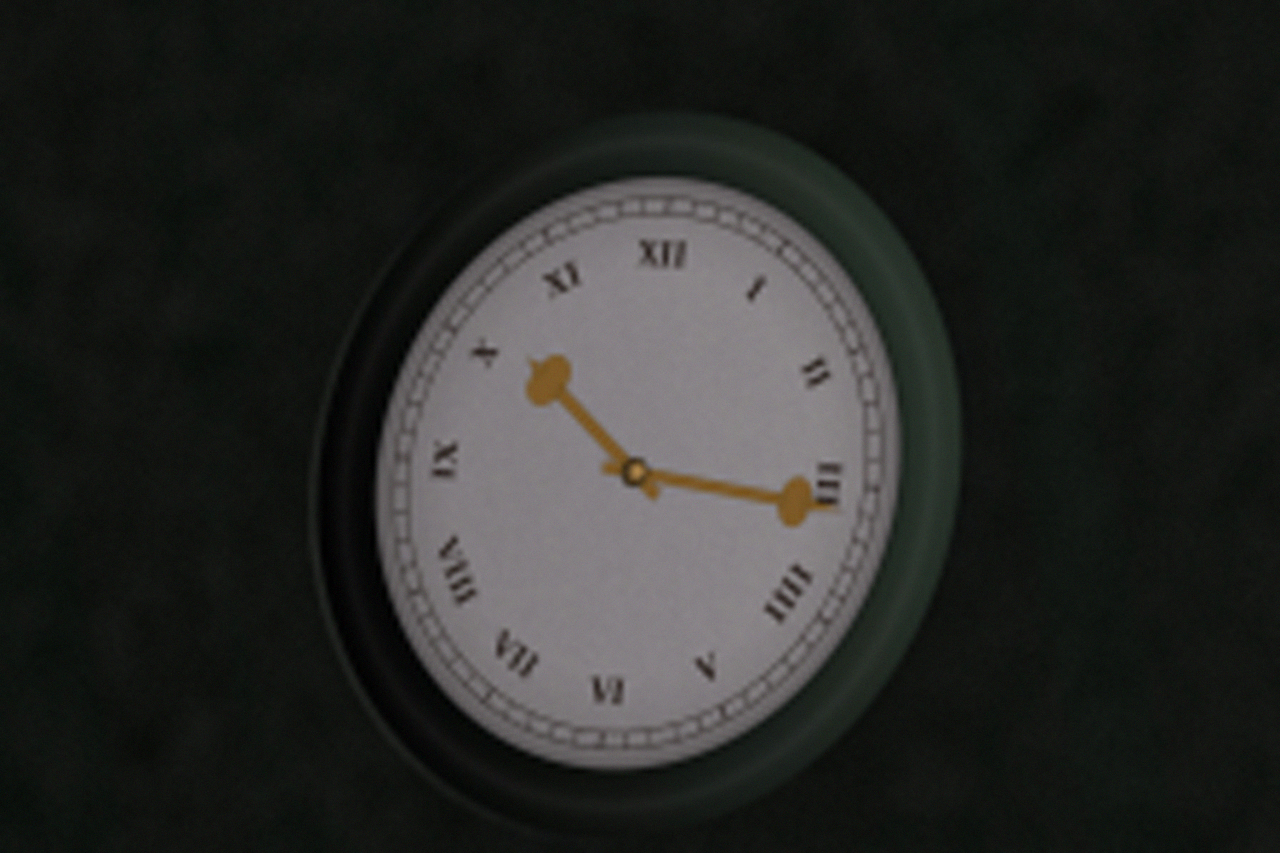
10,16
